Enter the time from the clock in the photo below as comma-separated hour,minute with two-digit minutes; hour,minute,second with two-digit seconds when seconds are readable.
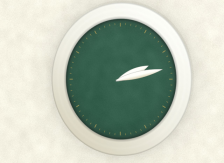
2,13
